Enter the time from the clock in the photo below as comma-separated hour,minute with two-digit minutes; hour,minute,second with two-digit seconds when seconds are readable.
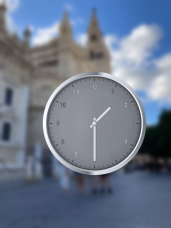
1,30
